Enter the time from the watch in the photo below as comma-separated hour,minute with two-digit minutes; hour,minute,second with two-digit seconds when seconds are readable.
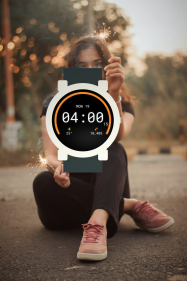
4,00
